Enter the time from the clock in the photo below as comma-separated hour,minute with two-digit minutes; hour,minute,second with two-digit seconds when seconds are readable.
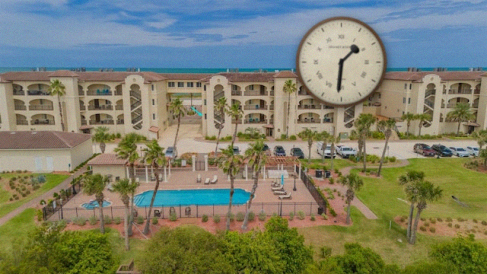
1,31
